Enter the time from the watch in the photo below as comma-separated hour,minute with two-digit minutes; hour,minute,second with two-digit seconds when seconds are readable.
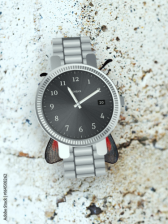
11,10
